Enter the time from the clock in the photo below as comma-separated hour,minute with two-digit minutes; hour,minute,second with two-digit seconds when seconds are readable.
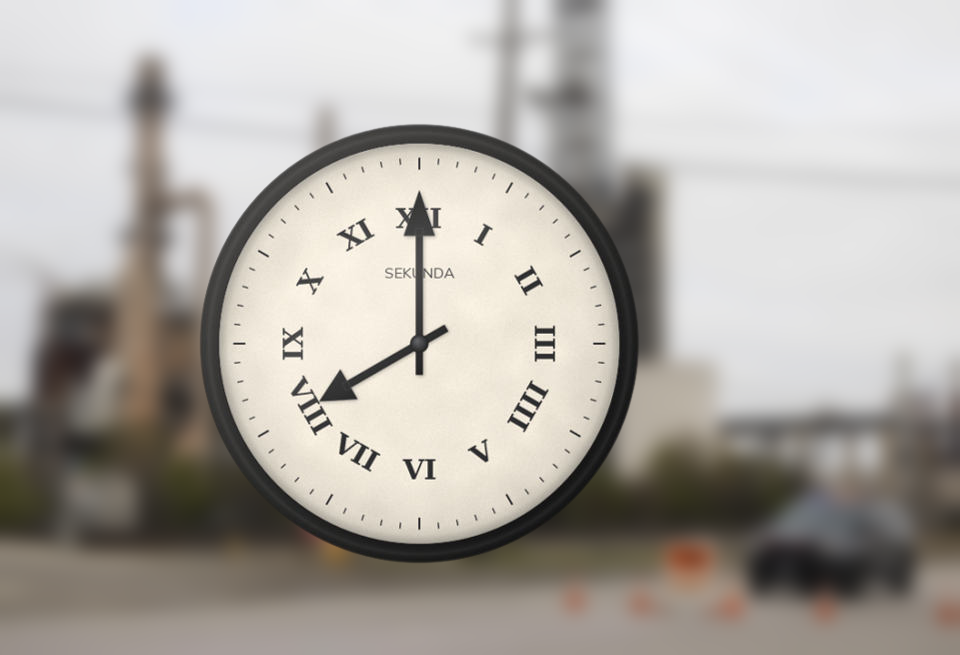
8,00
